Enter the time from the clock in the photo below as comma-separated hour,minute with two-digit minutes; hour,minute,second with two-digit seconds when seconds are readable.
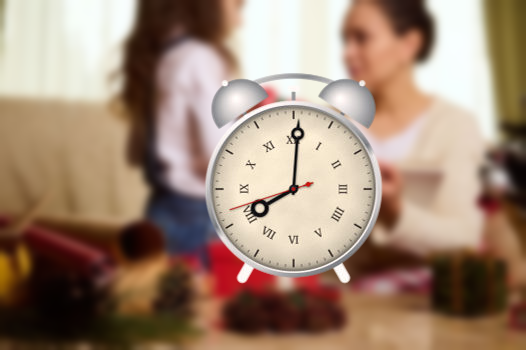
8,00,42
